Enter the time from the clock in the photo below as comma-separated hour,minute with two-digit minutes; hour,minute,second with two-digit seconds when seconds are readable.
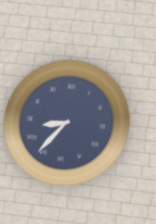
8,36
